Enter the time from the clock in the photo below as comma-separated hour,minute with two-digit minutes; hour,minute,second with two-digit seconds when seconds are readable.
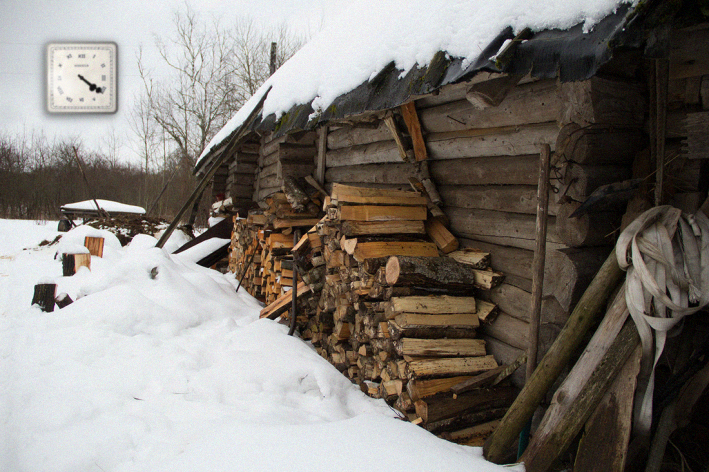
4,21
